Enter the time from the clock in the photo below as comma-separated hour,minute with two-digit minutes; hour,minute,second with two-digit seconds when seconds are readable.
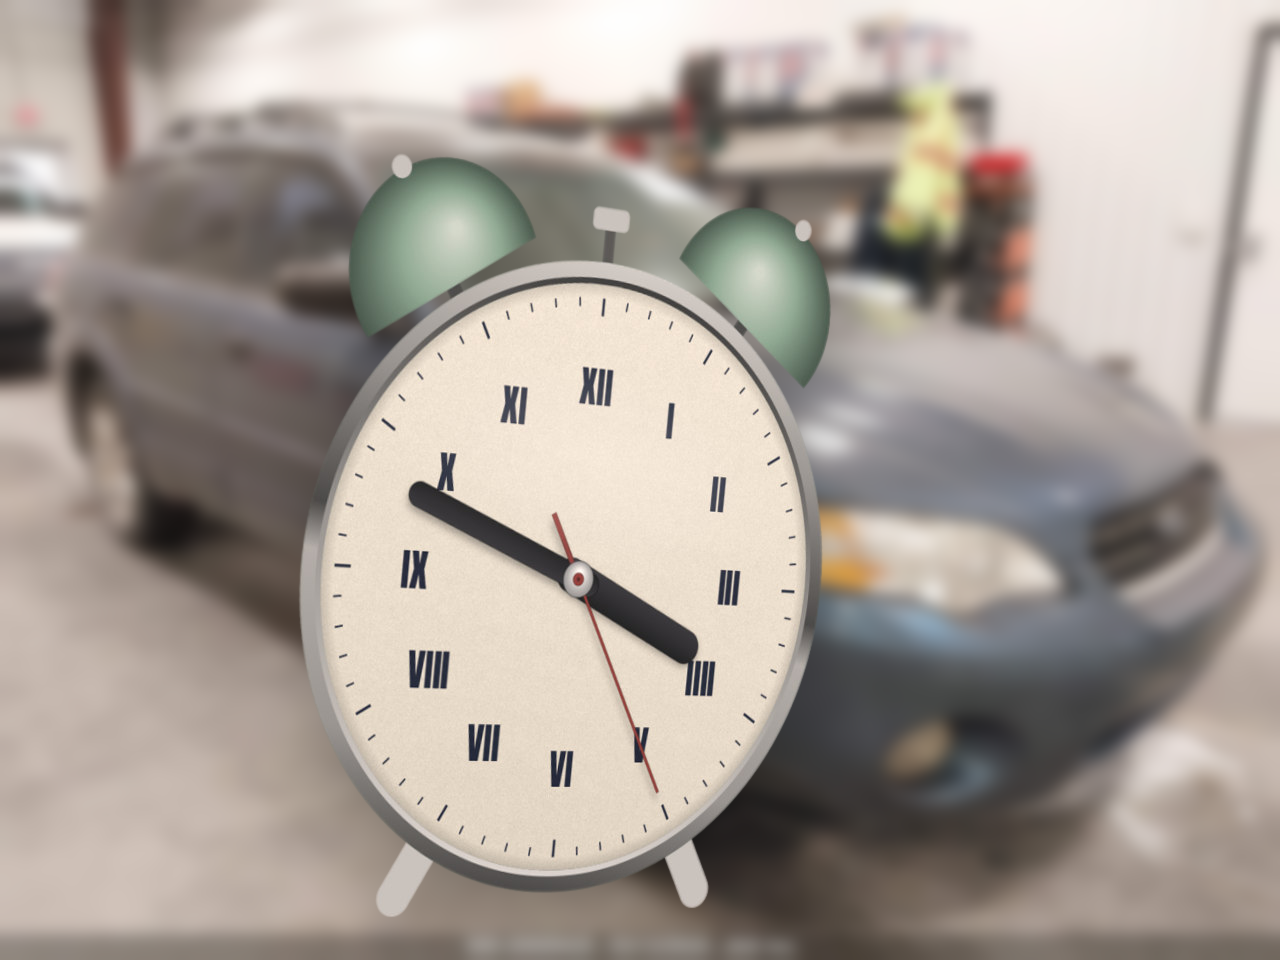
3,48,25
